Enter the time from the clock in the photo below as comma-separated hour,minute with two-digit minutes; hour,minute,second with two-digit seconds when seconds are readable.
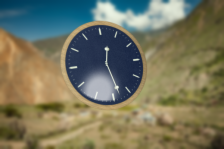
12,28
